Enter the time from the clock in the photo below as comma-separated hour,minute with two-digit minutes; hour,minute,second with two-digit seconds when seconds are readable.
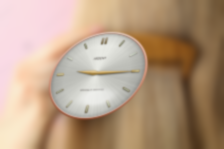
9,15
